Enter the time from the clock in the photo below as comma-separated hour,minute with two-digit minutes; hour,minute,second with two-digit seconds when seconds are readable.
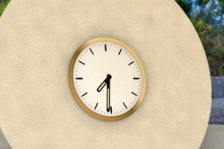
7,31
